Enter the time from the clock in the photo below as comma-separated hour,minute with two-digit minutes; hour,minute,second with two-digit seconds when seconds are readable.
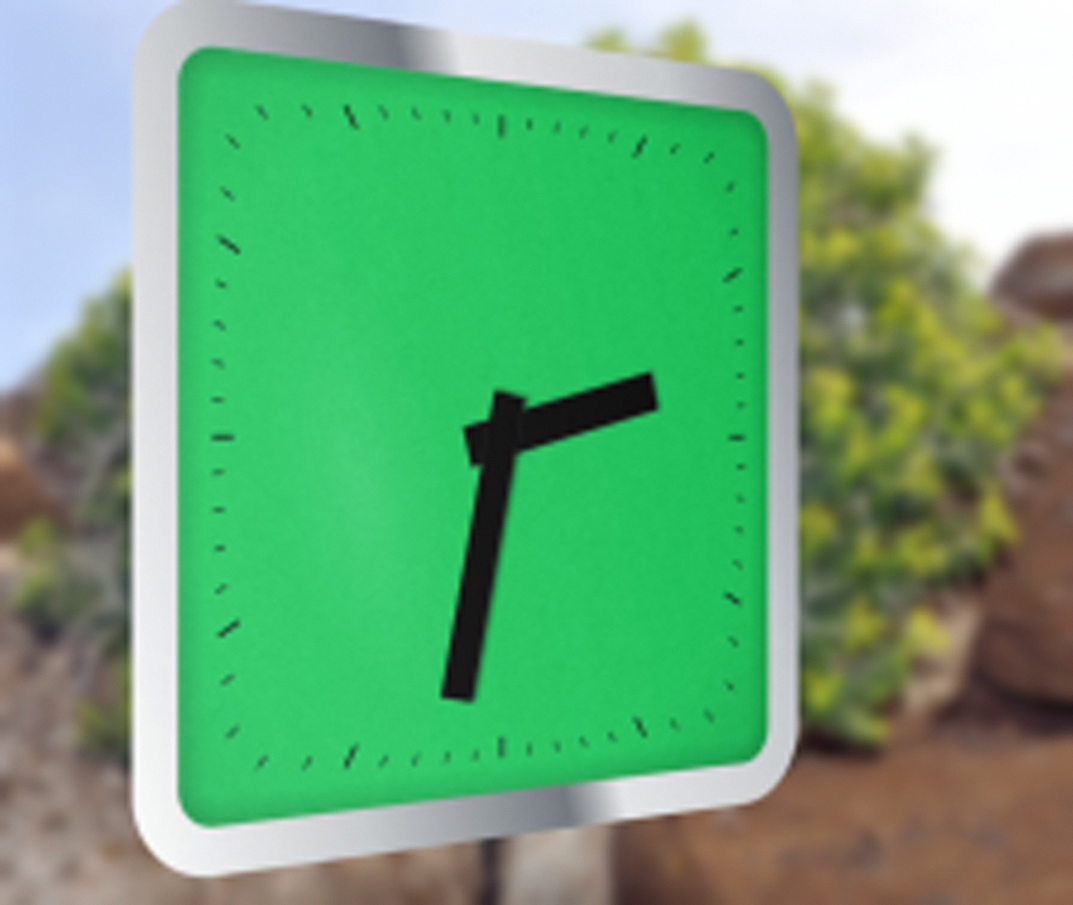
2,32
